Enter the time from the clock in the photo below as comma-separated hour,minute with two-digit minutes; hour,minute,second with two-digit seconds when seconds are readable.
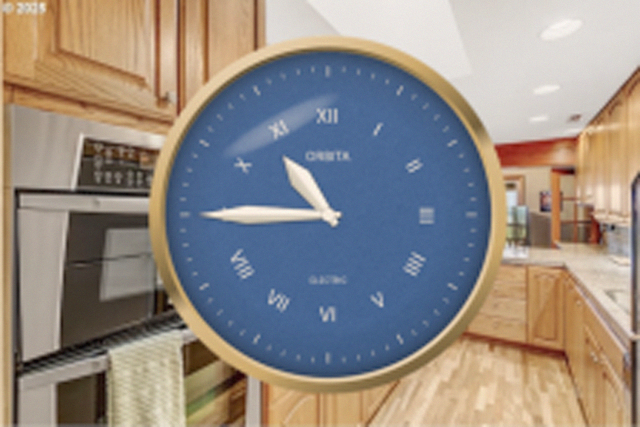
10,45
